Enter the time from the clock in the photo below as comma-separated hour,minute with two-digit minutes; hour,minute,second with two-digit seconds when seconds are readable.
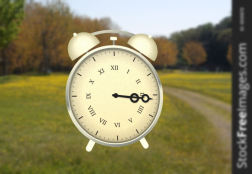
3,16
